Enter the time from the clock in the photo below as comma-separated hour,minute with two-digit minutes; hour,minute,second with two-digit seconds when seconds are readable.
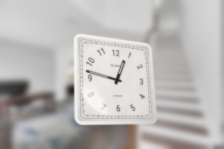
12,47
